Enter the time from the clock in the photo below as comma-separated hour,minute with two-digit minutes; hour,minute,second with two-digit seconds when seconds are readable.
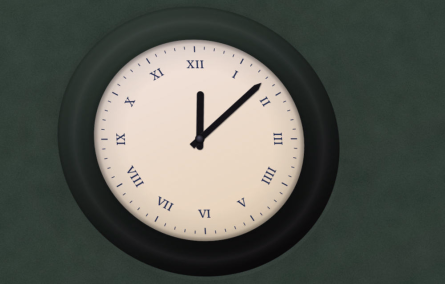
12,08
